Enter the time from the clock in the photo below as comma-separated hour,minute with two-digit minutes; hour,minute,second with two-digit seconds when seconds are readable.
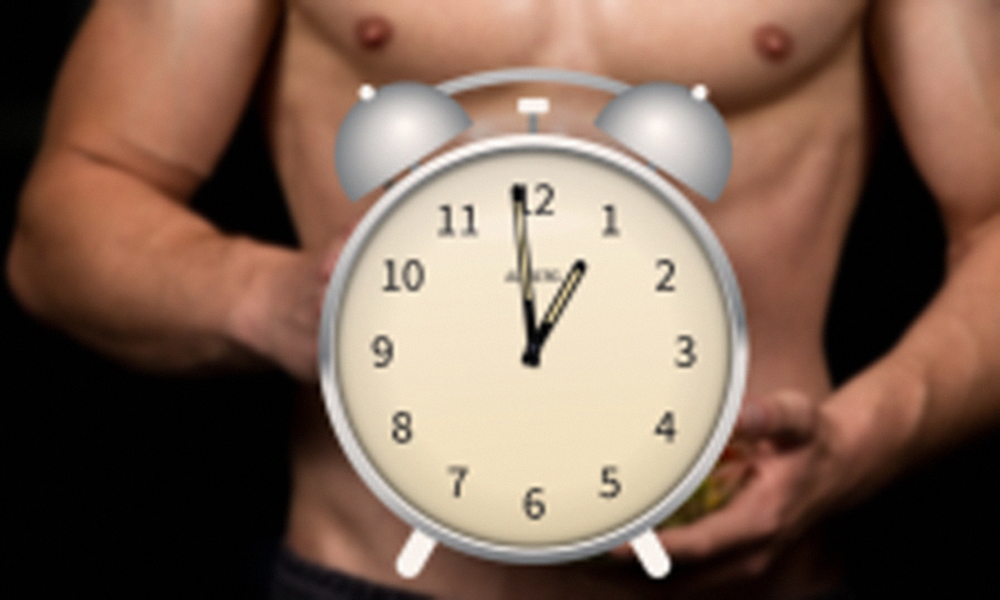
12,59
